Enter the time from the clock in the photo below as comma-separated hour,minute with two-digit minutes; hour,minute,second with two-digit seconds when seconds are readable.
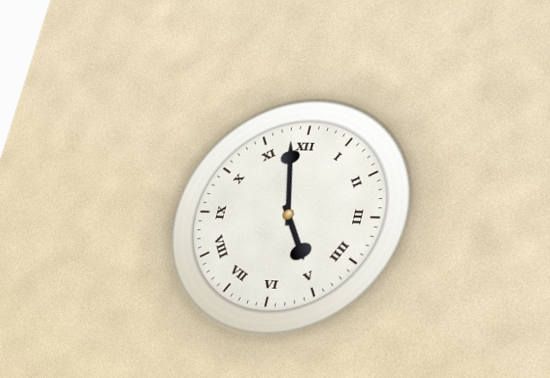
4,58
